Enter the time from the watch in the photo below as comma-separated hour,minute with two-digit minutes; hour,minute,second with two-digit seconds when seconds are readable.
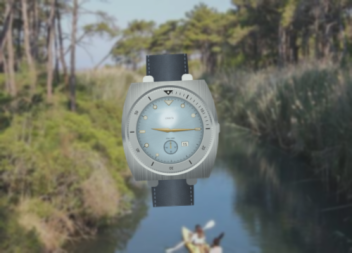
9,15
